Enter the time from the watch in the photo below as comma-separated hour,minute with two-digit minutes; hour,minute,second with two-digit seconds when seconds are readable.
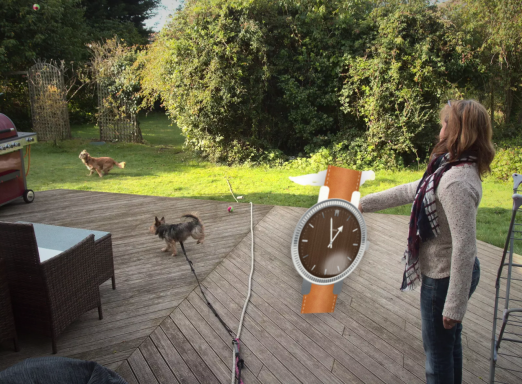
12,58
